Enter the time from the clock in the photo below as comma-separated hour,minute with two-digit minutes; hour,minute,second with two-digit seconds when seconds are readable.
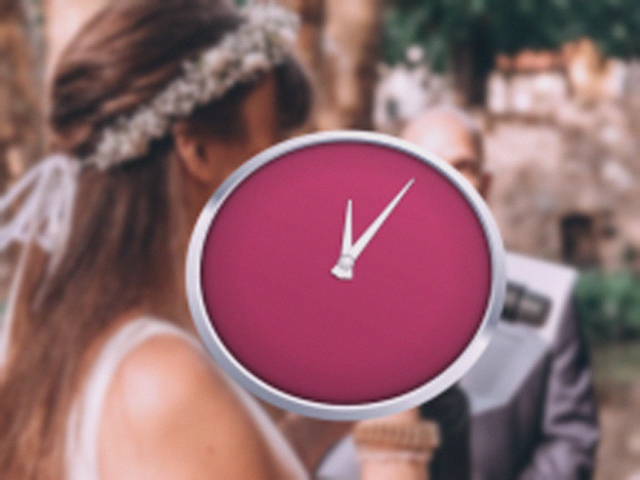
12,06
